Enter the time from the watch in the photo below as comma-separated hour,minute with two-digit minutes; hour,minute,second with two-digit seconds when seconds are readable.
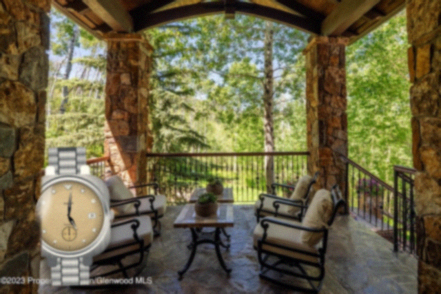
5,01
